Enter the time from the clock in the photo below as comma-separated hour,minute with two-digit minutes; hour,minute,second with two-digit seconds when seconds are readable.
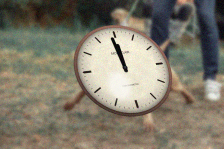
11,59
